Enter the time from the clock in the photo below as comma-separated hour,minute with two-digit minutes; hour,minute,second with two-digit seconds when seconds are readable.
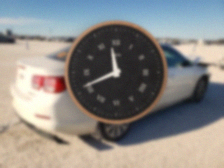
11,41
